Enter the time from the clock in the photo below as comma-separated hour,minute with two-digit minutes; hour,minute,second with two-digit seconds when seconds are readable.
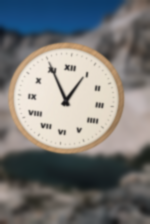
12,55
